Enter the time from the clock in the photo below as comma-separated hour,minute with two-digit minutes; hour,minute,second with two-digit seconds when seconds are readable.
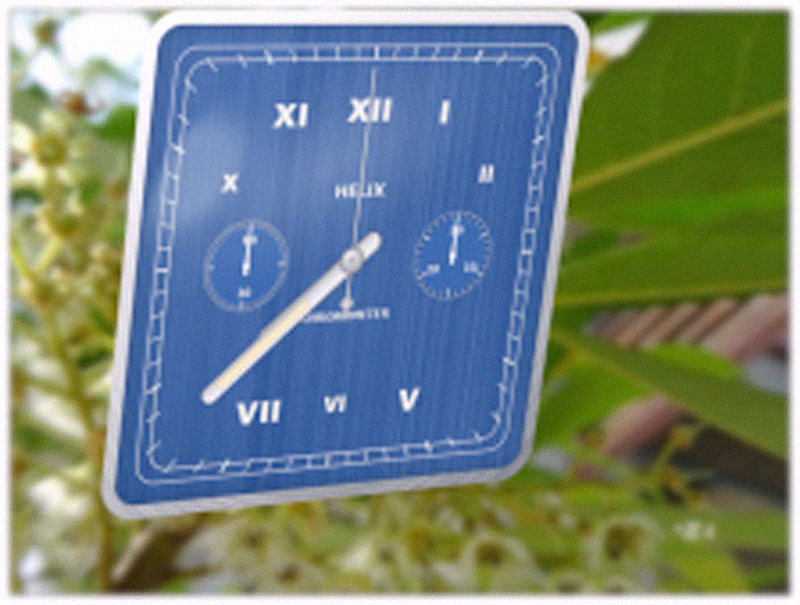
7,38
